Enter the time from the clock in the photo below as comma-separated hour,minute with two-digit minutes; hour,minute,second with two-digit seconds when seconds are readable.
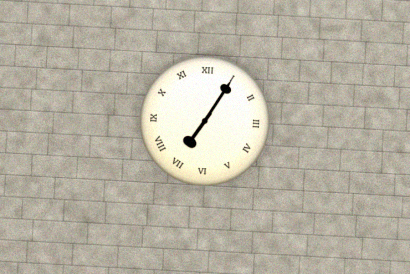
7,05
